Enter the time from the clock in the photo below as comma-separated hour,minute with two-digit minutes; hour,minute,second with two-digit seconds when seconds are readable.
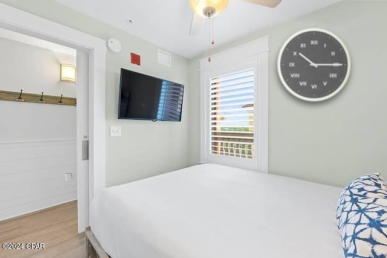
10,15
